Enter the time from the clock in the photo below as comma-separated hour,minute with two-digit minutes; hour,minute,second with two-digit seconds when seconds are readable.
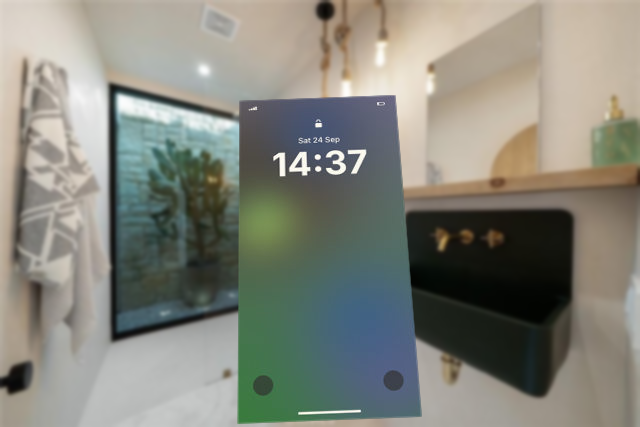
14,37
